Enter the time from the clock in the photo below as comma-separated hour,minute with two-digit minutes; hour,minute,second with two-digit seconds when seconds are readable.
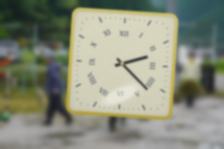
2,22
